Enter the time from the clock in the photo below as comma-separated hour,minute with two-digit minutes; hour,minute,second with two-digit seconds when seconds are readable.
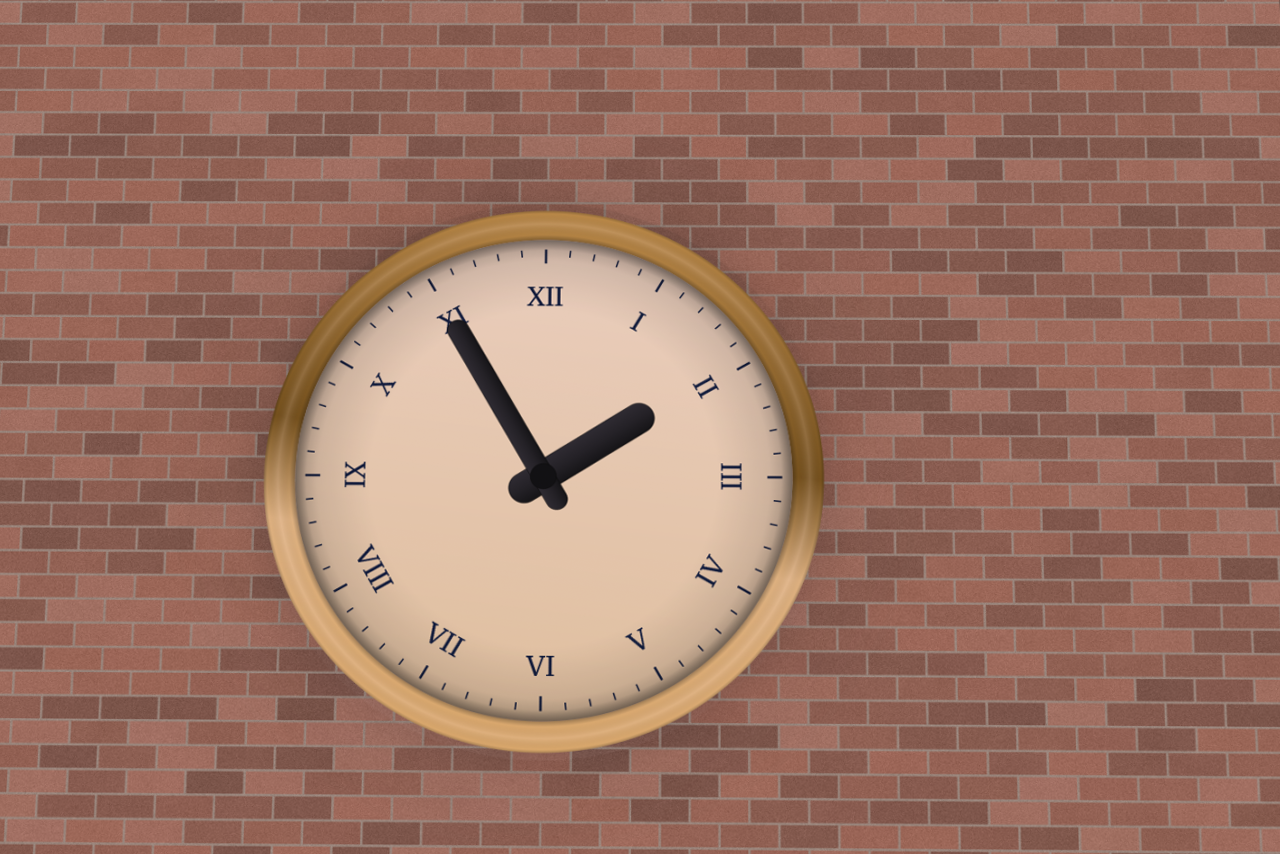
1,55
